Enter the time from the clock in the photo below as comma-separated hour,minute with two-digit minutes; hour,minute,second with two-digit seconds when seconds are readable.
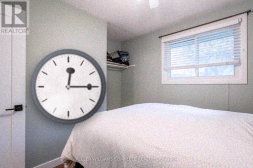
12,15
